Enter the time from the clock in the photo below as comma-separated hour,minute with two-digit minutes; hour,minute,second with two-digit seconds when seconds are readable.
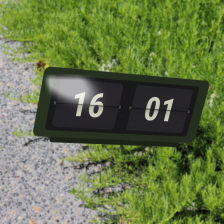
16,01
